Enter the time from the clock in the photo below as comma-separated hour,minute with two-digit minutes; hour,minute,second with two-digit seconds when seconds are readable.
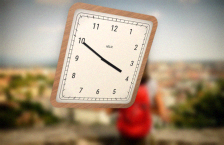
3,50
